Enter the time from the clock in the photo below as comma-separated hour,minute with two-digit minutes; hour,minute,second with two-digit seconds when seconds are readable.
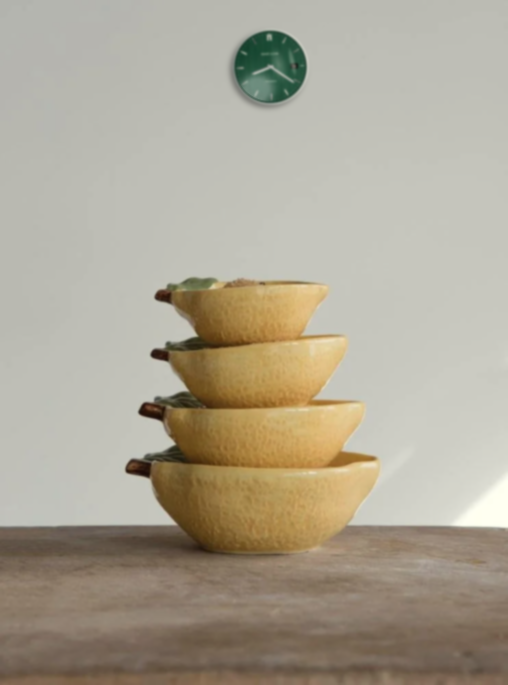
8,21
